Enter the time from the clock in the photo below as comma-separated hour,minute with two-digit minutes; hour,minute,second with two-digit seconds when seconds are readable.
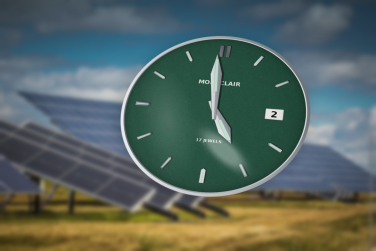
4,59
